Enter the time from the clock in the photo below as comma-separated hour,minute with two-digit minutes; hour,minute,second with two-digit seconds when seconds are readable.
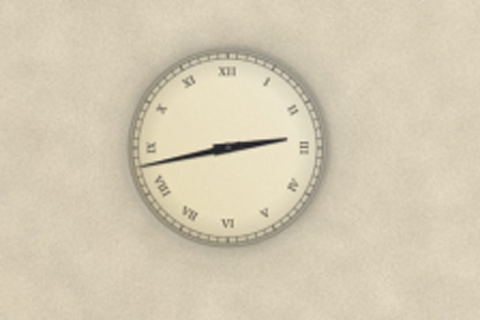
2,43
